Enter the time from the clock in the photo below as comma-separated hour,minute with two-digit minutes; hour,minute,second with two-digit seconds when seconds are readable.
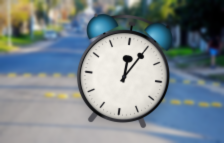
12,05
